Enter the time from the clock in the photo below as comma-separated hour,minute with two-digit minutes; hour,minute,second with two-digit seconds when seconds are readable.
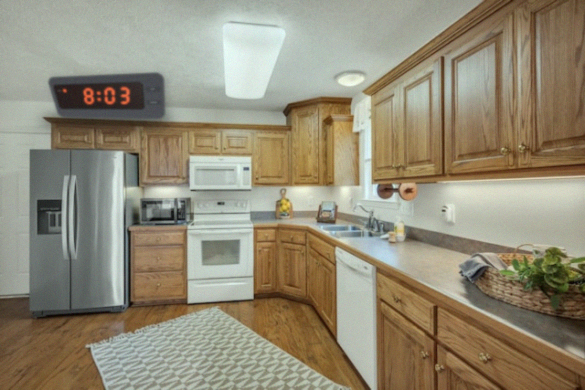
8,03
